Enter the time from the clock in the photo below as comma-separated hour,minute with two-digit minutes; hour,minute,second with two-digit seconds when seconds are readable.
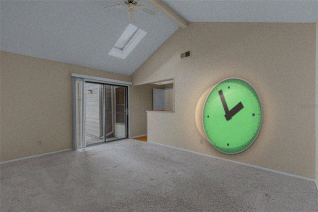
1,56
